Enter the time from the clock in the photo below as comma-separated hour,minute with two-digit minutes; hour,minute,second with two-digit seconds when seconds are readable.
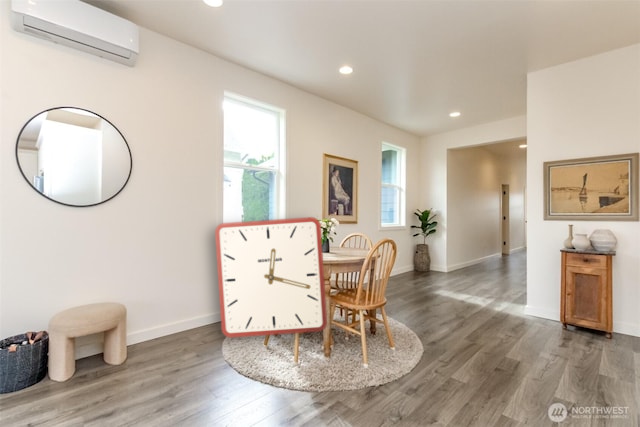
12,18
